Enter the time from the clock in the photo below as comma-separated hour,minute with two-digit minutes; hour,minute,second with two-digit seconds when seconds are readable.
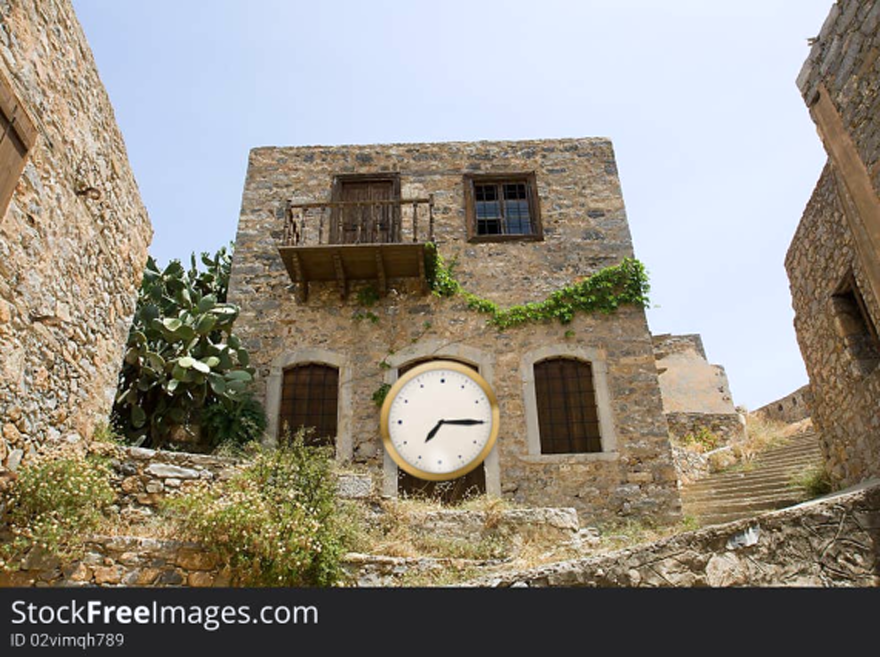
7,15
